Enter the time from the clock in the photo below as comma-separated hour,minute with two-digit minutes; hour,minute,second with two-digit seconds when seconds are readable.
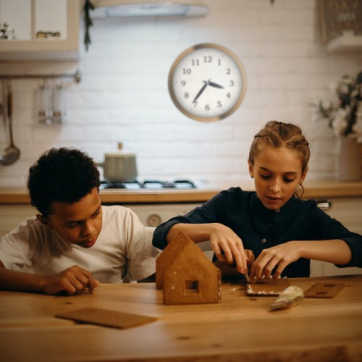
3,36
